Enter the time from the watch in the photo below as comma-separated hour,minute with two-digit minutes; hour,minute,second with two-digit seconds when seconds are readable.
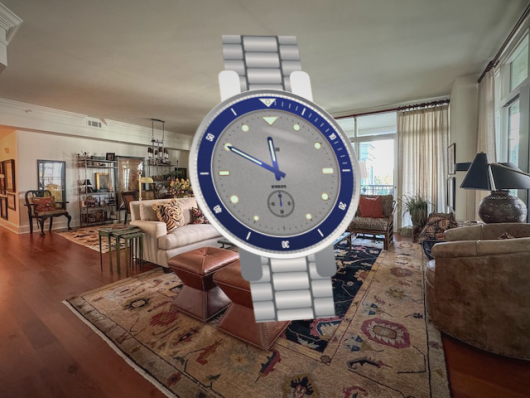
11,50
